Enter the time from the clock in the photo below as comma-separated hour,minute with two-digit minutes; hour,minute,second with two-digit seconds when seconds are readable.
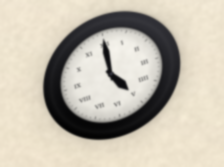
5,00
